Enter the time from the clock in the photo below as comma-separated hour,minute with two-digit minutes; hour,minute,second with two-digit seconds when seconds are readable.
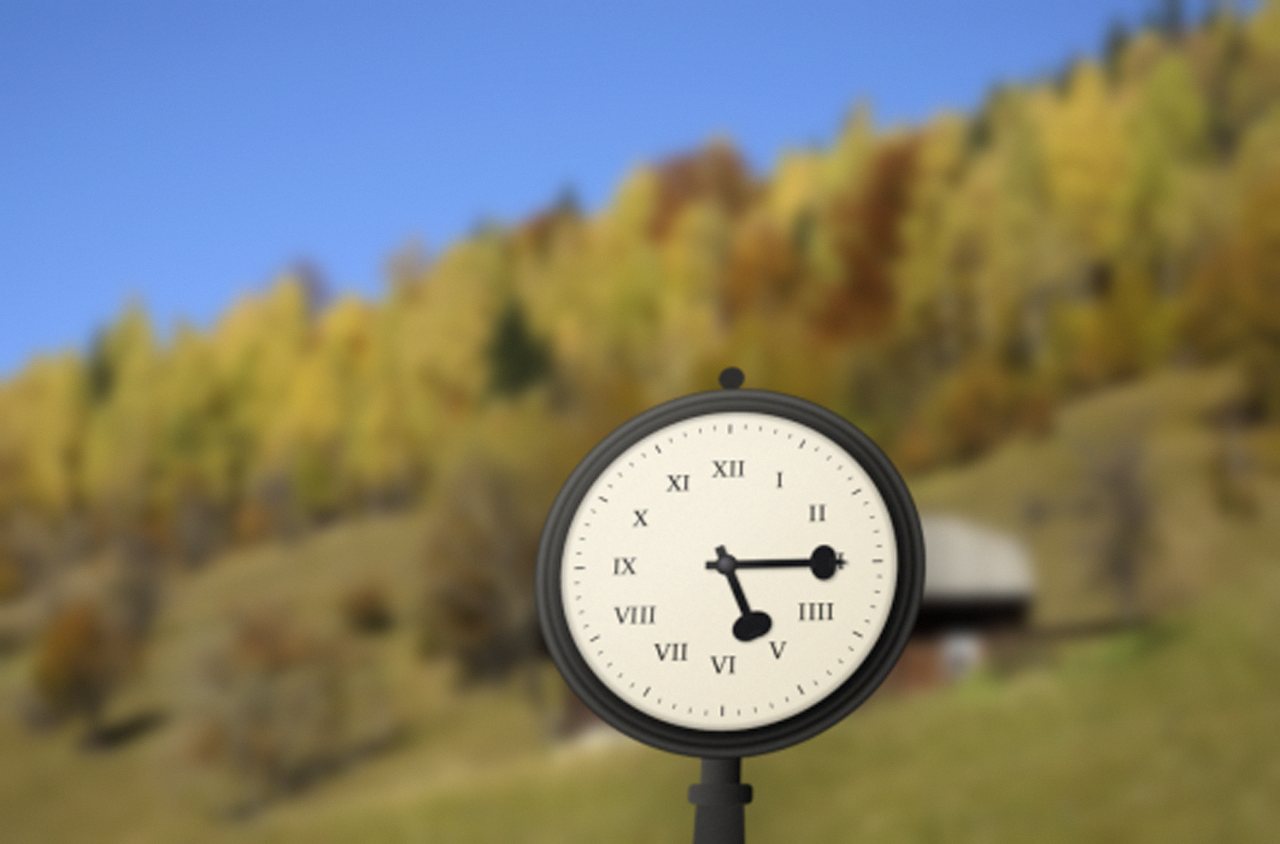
5,15
